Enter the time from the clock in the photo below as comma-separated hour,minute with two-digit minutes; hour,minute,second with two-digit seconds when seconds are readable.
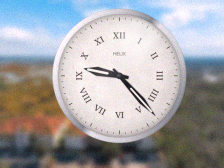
9,23
